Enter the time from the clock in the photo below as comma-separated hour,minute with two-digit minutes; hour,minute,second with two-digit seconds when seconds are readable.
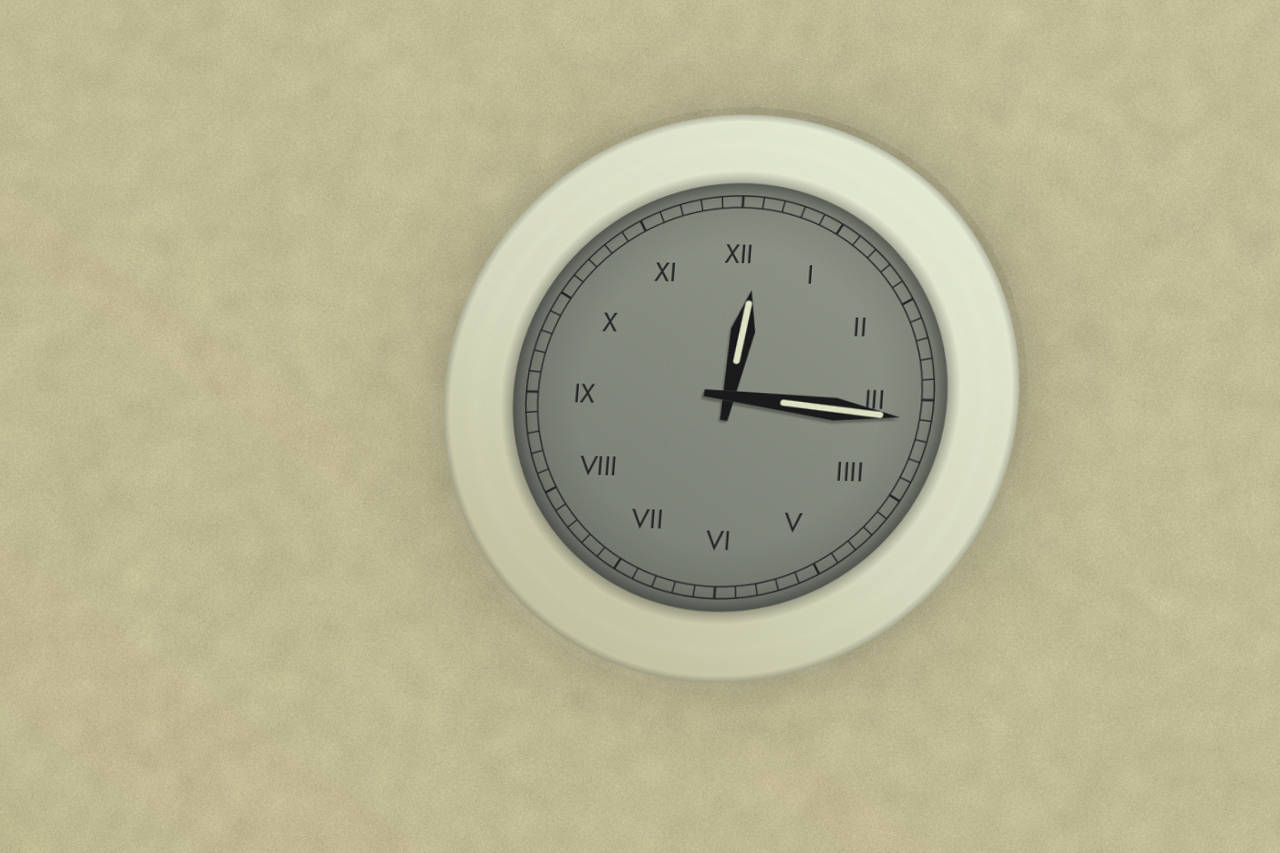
12,16
